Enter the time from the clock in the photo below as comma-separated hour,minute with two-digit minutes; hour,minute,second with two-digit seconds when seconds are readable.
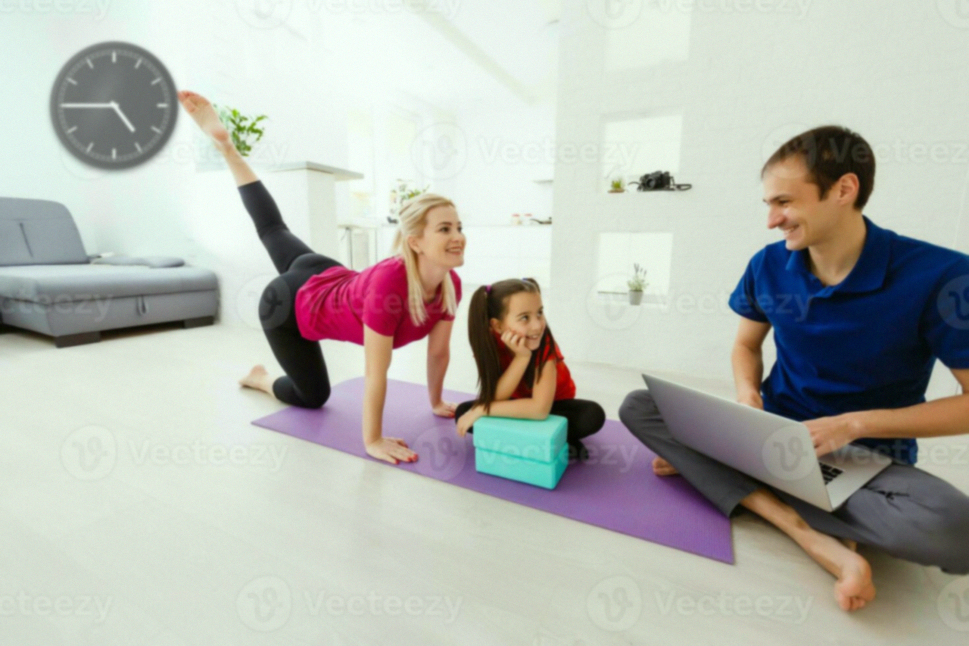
4,45
